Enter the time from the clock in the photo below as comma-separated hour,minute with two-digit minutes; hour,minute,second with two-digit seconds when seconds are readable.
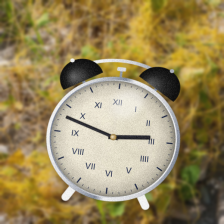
2,48
